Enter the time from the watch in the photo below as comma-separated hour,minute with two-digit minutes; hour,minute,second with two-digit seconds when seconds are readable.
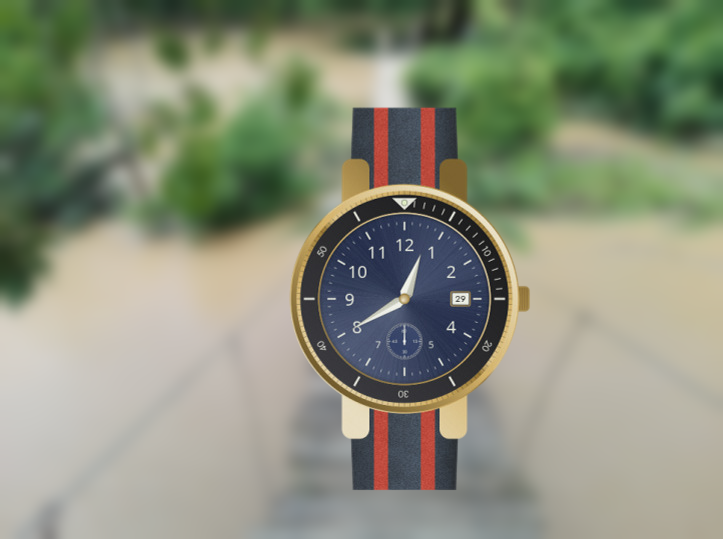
12,40
